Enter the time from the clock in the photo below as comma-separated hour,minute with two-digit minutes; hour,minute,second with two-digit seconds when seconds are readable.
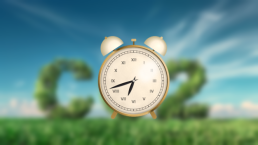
6,42
